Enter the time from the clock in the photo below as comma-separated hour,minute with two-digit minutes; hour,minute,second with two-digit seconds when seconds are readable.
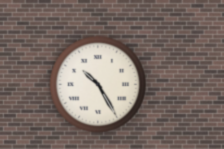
10,25
